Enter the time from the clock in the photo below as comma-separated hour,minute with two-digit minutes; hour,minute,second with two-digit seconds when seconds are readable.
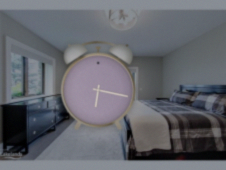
6,17
